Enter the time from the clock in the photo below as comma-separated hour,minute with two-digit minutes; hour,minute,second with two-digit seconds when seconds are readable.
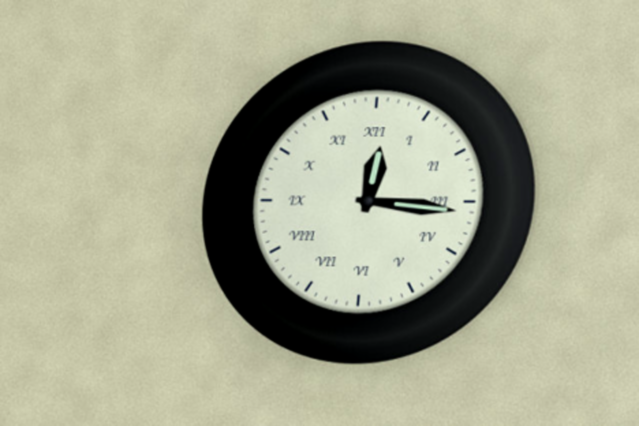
12,16
